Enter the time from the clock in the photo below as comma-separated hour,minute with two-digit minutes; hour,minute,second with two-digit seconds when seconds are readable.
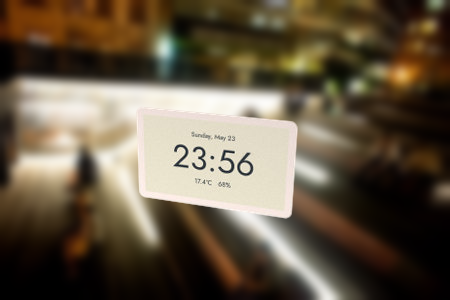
23,56
